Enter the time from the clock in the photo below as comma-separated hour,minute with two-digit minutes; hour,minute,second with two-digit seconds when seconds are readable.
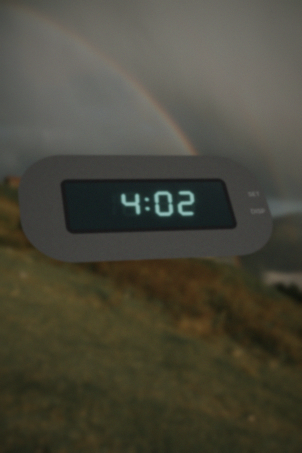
4,02
